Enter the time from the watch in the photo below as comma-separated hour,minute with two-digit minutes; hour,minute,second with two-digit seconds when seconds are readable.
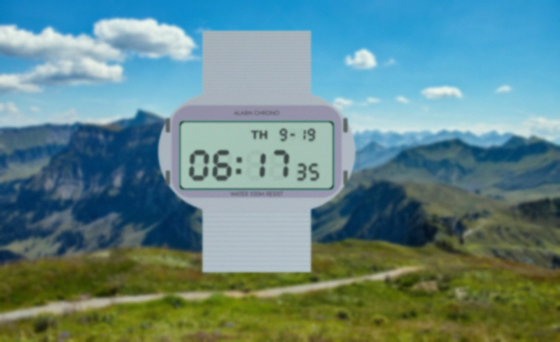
6,17,35
